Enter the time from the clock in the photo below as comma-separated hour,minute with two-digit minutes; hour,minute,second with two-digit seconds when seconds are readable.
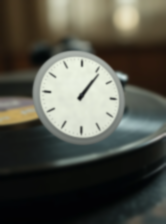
1,06
